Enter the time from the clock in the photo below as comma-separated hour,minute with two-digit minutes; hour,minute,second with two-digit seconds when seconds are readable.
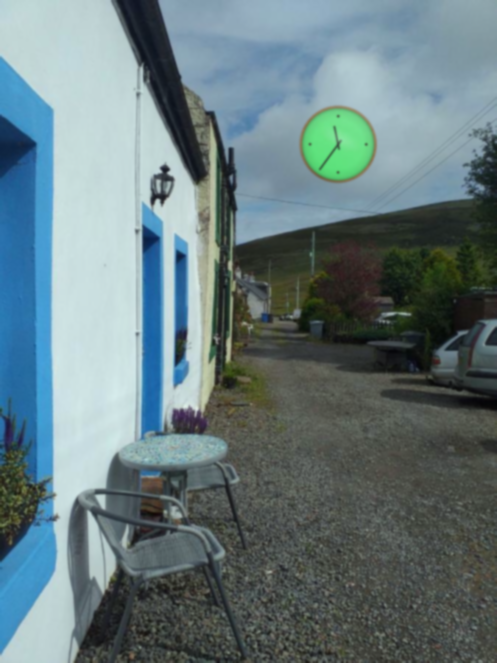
11,36
